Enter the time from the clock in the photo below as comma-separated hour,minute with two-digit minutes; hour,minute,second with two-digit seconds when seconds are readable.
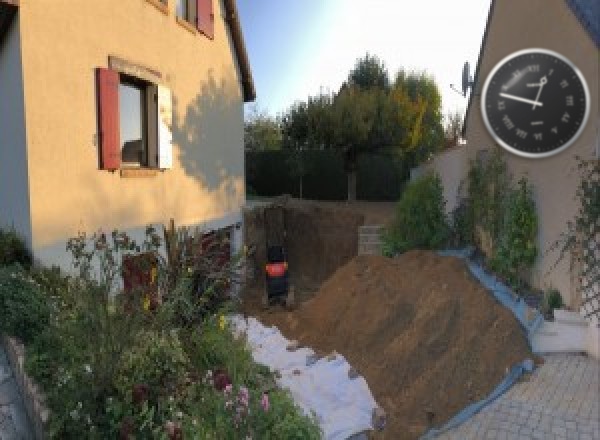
12,48
